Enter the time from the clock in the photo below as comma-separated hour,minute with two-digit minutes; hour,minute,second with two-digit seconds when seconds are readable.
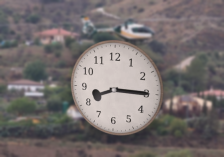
8,15
